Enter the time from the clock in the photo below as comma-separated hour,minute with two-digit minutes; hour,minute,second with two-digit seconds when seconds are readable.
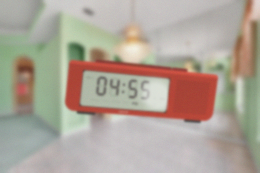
4,55
